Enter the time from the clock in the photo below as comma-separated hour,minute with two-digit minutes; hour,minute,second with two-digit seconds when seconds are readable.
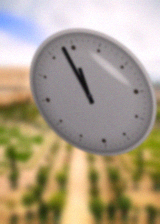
11,58
